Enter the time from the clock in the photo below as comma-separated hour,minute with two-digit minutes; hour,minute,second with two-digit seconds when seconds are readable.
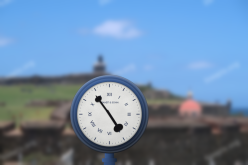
4,54
